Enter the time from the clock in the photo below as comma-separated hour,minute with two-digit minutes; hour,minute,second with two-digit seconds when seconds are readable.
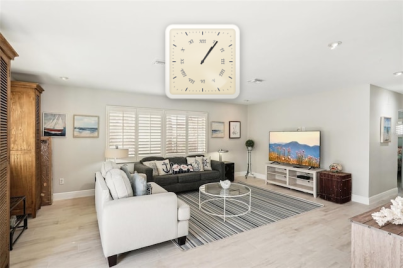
1,06
